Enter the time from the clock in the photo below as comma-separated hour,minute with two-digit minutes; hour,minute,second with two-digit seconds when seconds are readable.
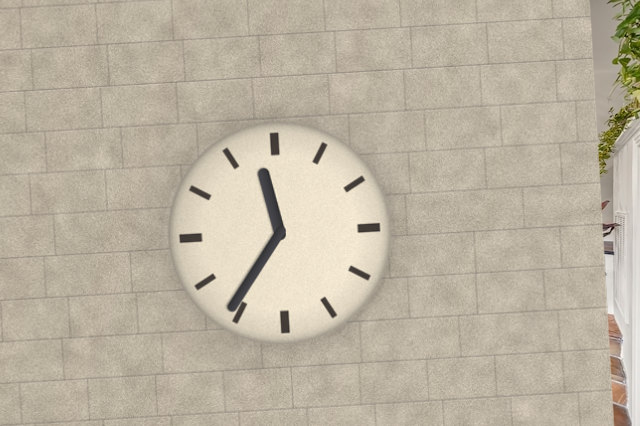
11,36
